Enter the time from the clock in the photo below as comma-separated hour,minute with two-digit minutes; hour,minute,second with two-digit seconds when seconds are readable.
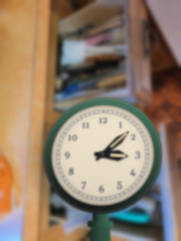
3,08
